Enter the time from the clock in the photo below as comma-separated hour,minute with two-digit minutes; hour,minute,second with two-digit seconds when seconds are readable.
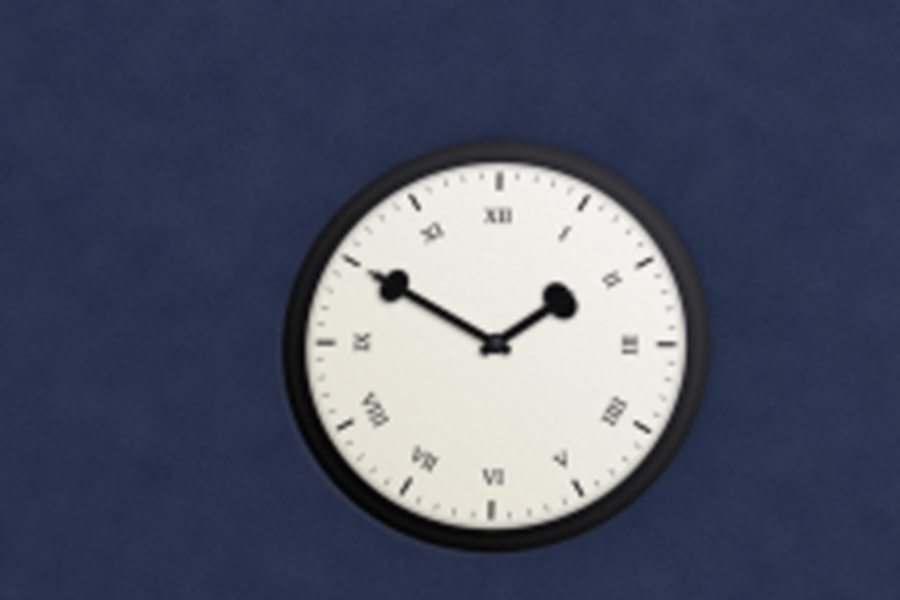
1,50
